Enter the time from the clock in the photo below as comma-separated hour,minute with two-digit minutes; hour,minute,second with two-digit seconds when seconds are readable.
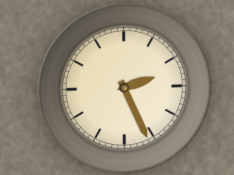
2,26
